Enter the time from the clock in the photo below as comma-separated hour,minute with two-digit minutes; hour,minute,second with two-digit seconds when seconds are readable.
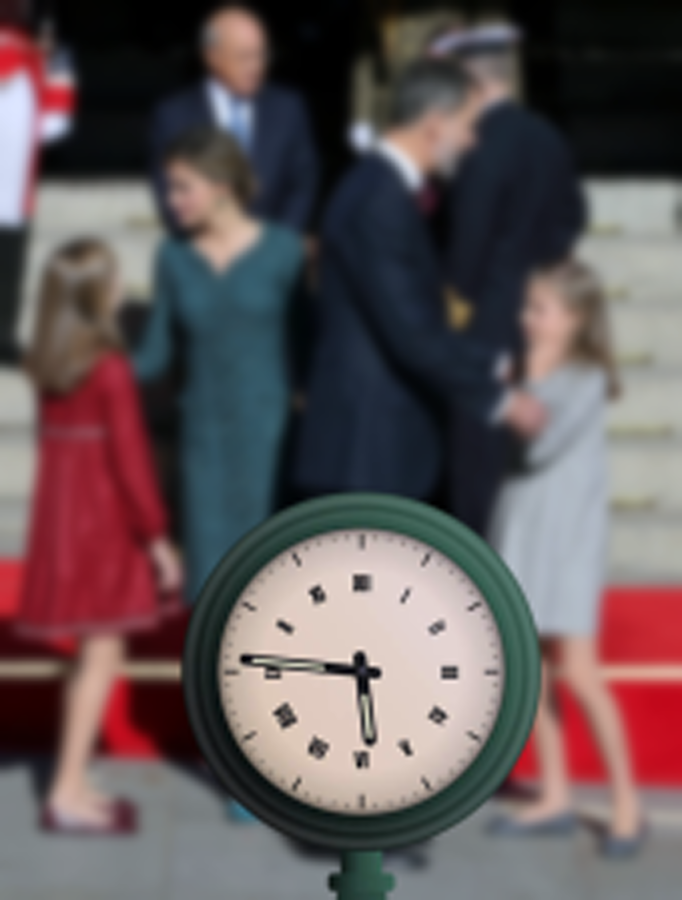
5,46
